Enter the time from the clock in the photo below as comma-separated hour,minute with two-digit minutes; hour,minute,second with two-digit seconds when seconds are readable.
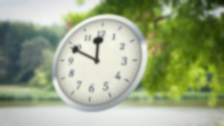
11,49
